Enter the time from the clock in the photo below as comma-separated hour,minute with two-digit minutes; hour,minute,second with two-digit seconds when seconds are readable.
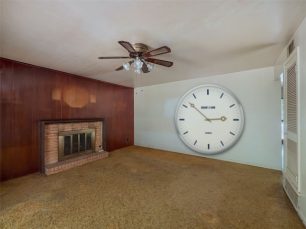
2,52
